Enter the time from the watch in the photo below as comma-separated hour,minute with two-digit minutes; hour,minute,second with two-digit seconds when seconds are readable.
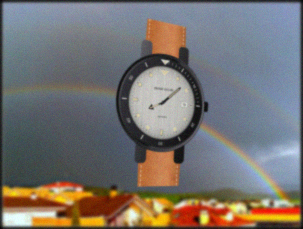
8,08
